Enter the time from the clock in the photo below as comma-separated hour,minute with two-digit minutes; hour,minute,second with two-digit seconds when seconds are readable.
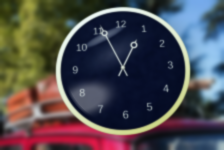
12,56
